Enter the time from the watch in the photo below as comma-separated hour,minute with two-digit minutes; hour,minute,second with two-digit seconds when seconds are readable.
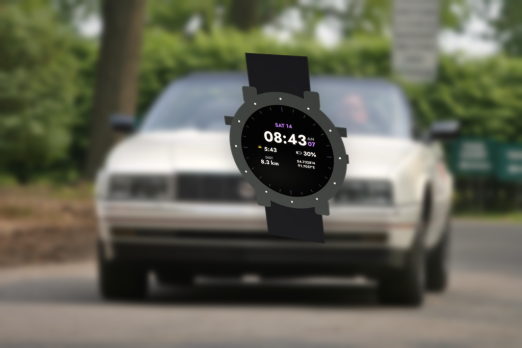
8,43
